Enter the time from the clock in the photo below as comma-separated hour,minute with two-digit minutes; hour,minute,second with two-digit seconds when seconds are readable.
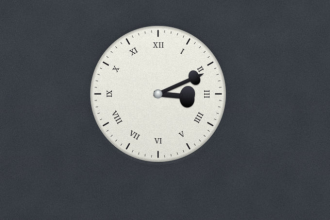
3,11
